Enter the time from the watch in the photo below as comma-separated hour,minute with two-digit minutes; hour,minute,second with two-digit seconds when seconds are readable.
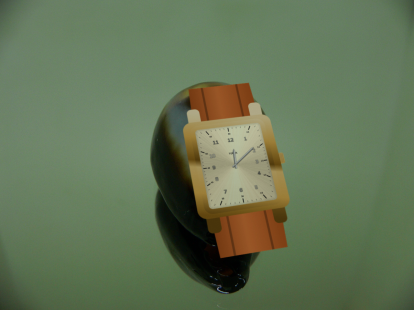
12,09
